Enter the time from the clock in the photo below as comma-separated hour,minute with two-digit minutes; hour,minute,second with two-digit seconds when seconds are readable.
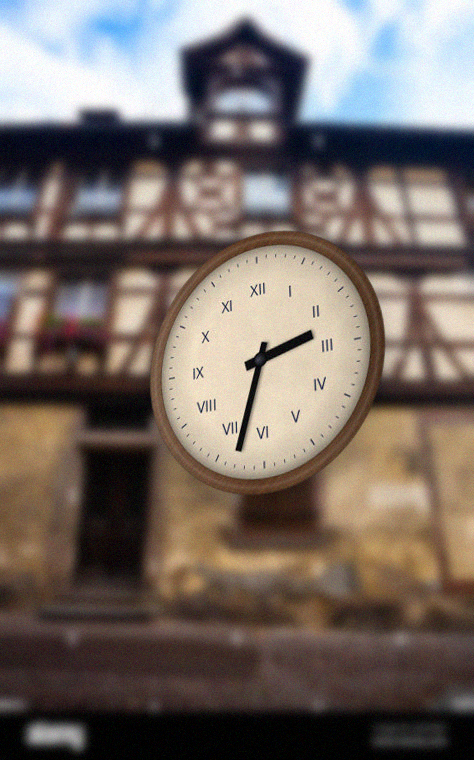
2,33
